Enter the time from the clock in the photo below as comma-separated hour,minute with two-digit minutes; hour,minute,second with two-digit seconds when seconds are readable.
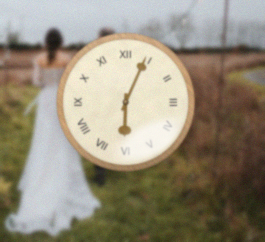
6,04
